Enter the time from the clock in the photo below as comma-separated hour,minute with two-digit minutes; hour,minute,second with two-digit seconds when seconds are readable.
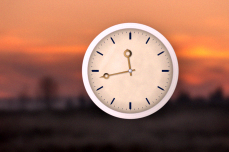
11,43
